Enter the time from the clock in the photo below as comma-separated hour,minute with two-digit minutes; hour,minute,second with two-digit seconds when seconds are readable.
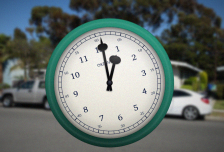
1,01
